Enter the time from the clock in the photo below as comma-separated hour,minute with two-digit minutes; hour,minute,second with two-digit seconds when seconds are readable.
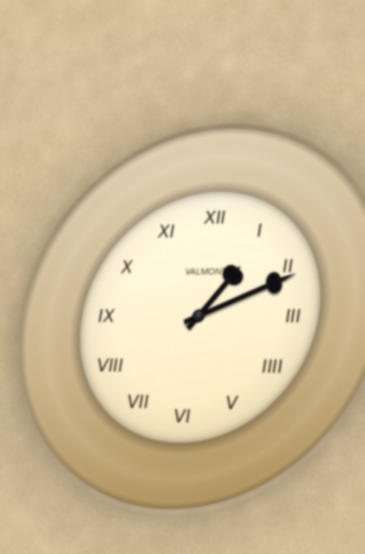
1,11
